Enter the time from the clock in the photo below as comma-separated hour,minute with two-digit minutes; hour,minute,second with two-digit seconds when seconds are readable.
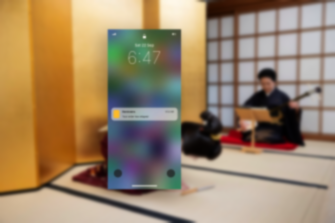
6,47
